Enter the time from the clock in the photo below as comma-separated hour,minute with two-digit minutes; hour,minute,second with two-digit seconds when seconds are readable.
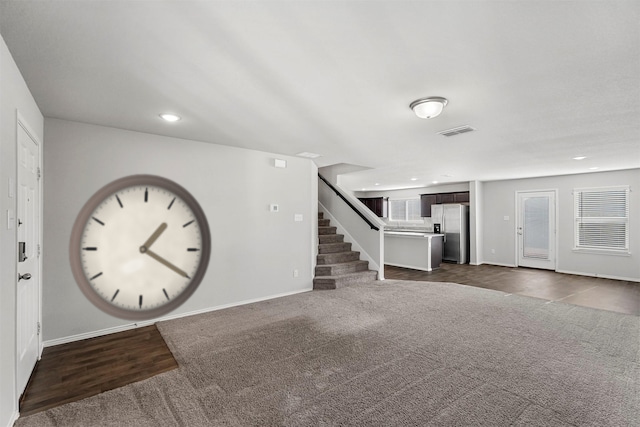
1,20
